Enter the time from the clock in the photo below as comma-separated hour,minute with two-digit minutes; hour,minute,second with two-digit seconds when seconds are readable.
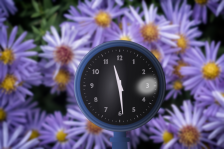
11,29
